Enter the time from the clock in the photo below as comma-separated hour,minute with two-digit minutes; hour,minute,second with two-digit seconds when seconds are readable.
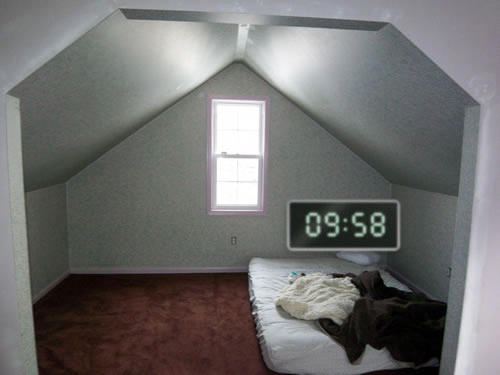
9,58
